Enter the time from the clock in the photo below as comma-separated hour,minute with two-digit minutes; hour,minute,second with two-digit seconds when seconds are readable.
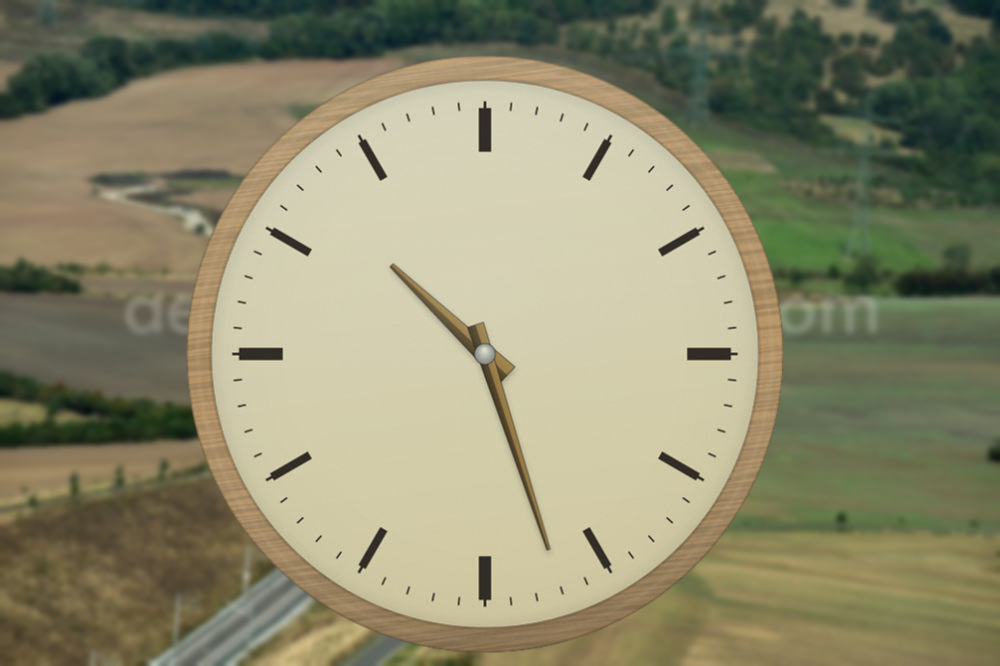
10,27
